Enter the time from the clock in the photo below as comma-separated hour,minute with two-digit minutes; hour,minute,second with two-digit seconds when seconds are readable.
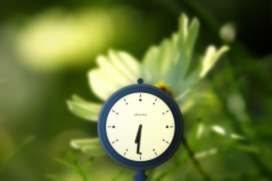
6,31
